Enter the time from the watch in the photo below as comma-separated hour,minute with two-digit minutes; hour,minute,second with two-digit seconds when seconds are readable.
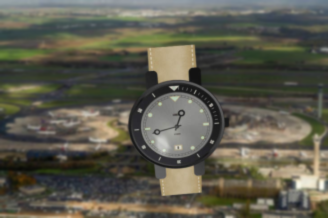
12,43
